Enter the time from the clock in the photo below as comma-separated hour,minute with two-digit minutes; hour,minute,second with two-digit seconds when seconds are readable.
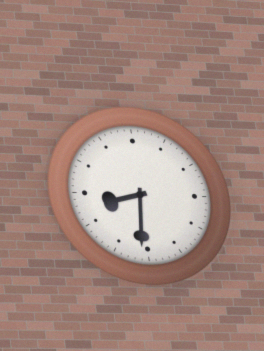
8,31
